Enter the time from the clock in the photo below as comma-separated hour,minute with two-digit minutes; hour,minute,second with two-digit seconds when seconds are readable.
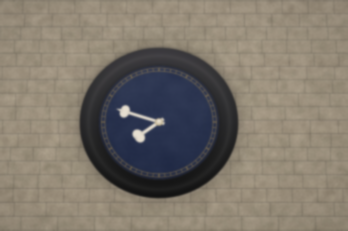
7,48
